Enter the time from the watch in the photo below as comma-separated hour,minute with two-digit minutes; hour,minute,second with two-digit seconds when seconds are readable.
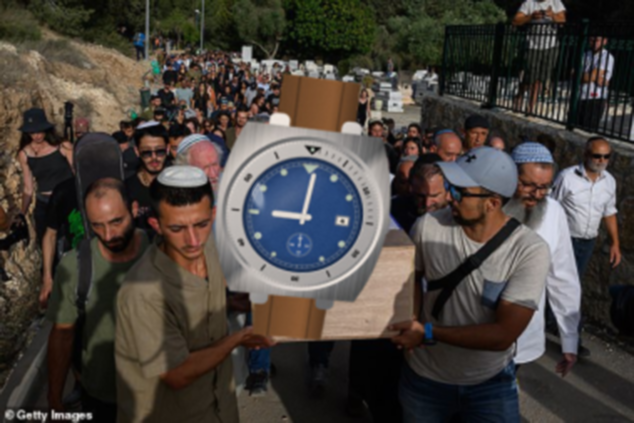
9,01
